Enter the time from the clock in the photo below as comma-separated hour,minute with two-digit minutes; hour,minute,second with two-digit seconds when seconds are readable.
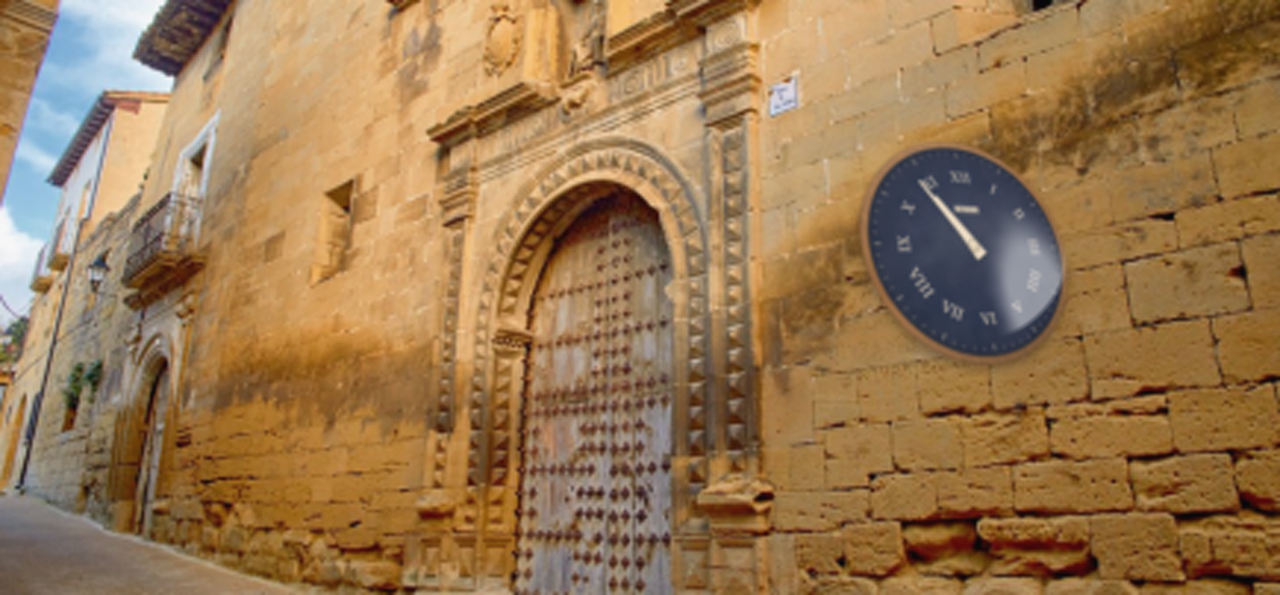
10,54
